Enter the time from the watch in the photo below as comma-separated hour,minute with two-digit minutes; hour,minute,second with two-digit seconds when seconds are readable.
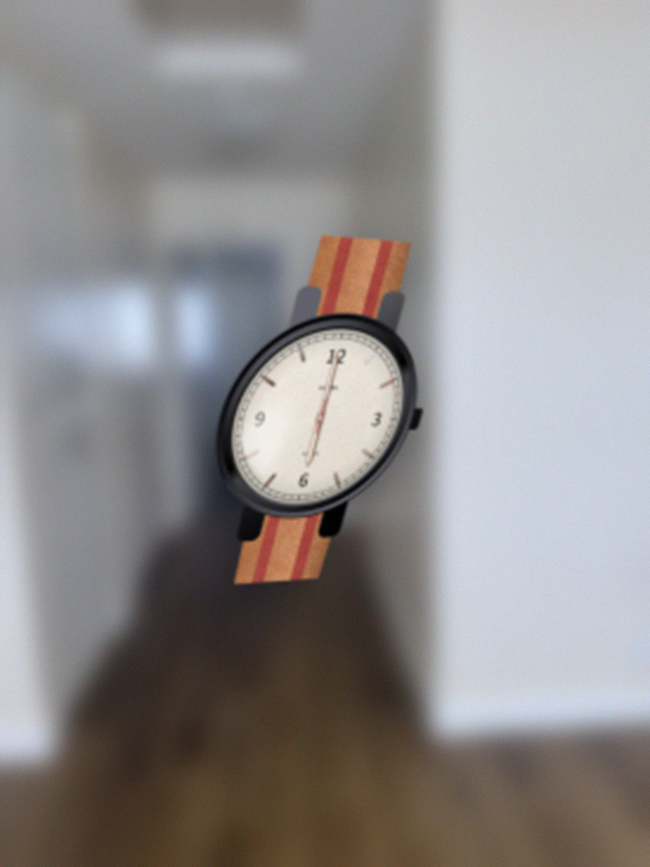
6,00
